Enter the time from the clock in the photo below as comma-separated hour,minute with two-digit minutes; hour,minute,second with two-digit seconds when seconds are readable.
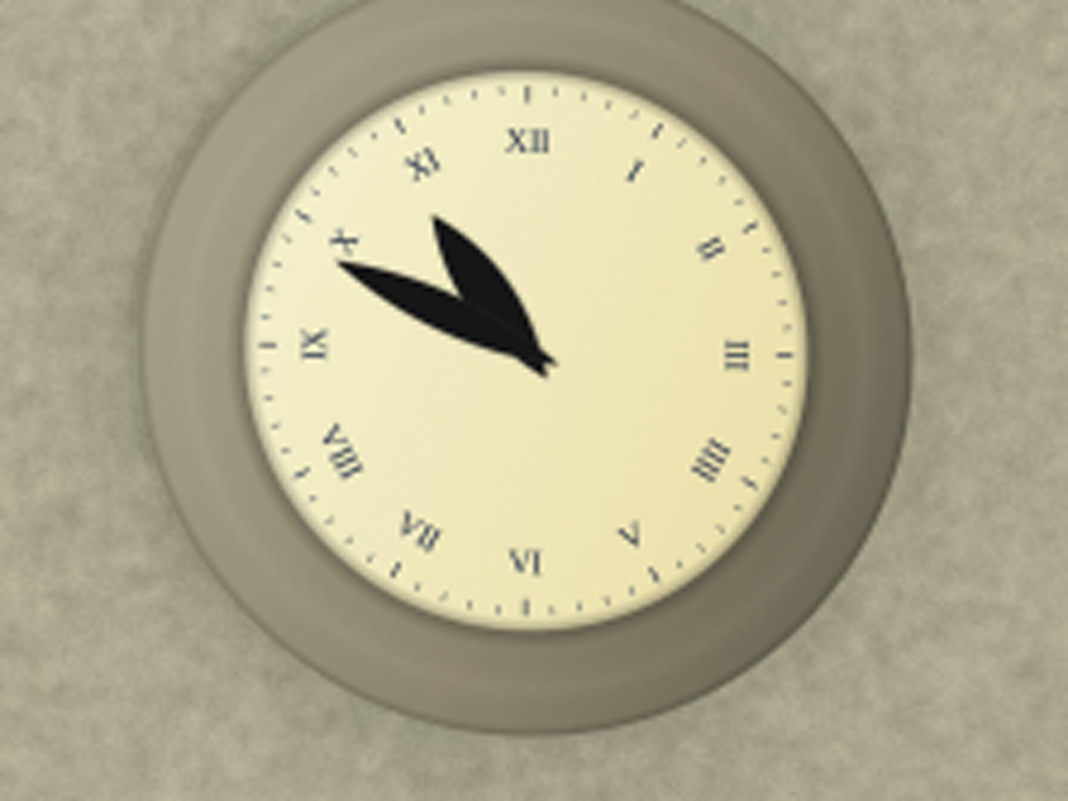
10,49
